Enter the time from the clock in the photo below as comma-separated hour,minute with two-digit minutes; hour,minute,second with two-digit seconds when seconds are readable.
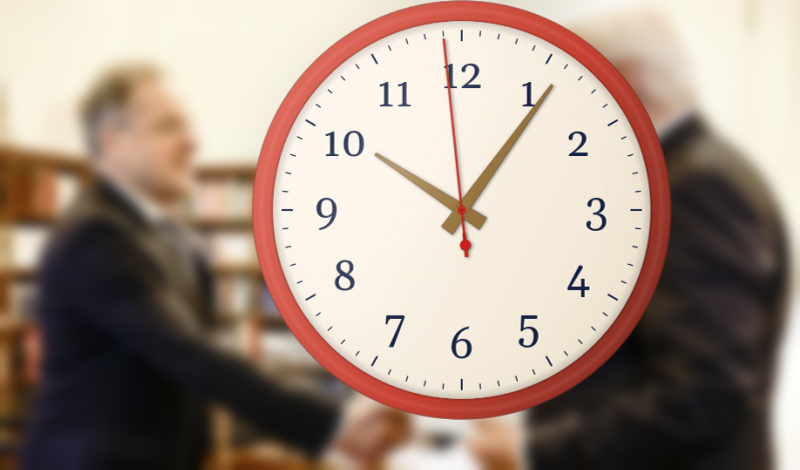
10,05,59
